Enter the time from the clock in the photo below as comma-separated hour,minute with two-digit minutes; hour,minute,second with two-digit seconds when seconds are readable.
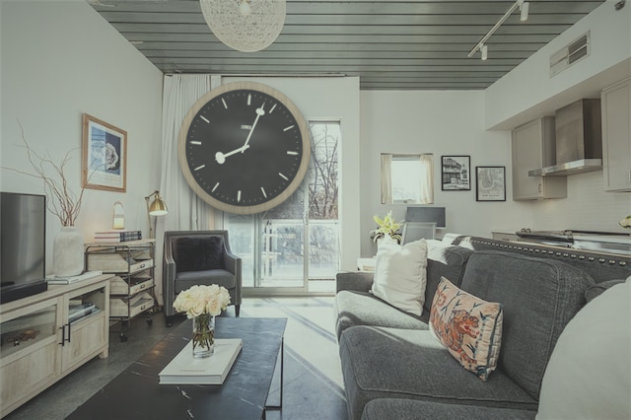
8,03
